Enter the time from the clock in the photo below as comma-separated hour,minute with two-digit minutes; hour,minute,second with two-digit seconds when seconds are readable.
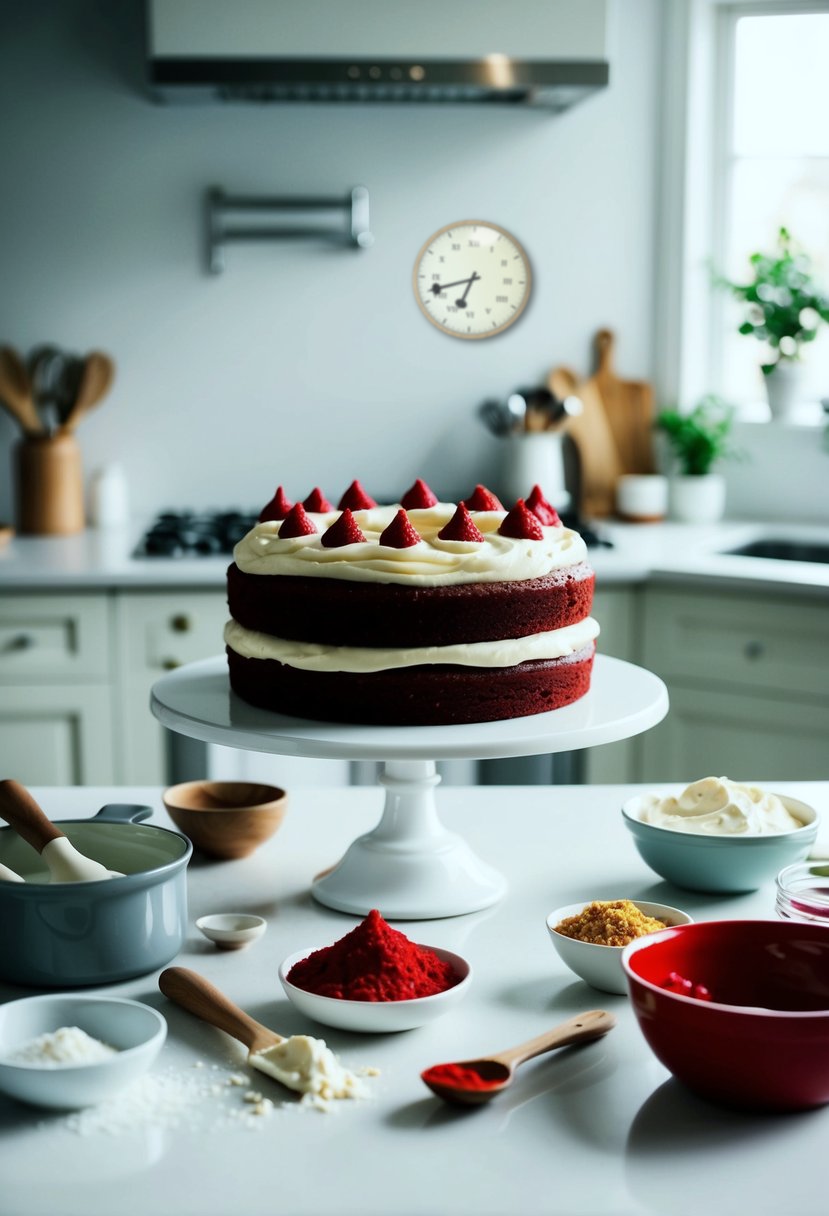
6,42
